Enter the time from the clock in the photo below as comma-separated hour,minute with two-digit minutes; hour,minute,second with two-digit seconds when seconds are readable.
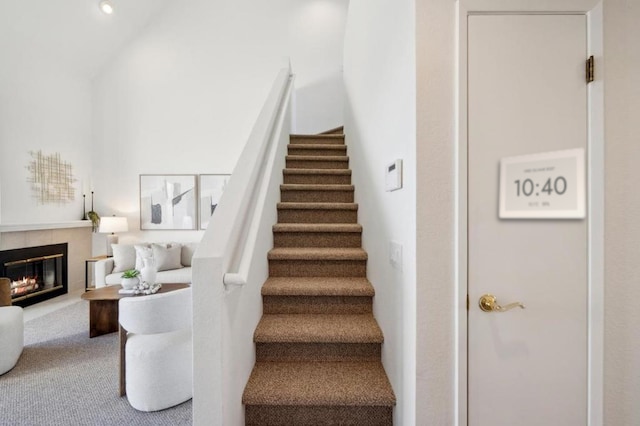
10,40
